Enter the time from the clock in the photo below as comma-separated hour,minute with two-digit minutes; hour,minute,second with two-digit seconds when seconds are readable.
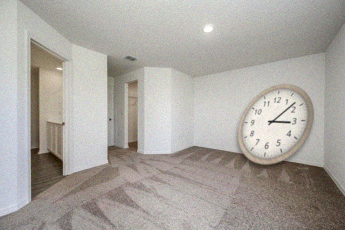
3,08
